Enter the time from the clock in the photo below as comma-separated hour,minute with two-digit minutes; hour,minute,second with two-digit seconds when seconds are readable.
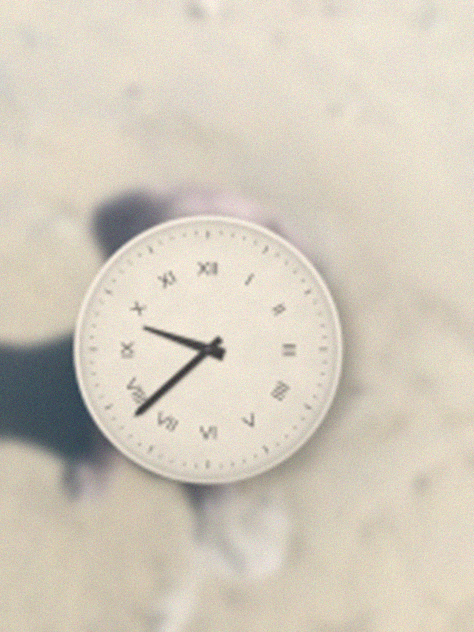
9,38
